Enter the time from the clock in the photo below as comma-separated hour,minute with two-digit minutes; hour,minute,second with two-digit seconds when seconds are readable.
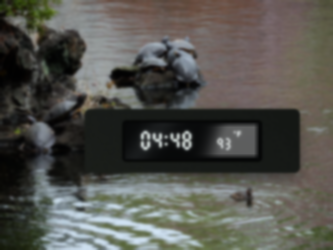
4,48
